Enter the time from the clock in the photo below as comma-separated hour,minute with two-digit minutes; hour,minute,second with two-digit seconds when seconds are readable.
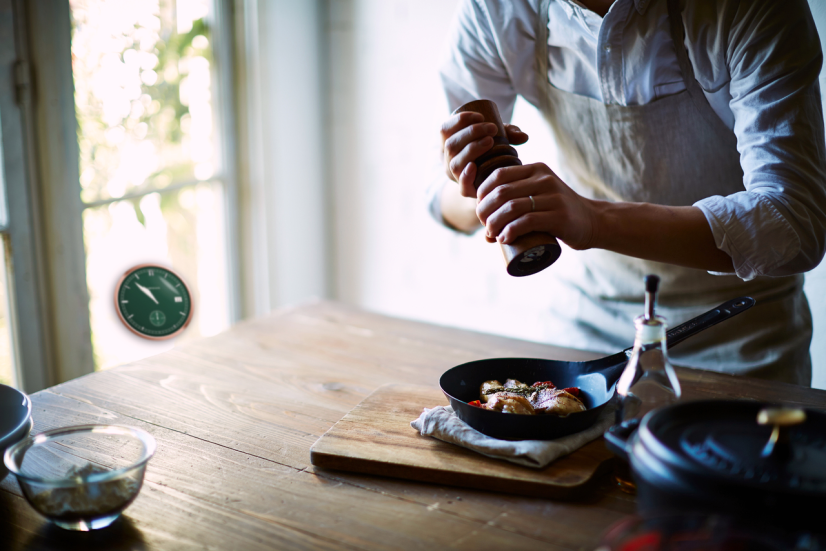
10,53
